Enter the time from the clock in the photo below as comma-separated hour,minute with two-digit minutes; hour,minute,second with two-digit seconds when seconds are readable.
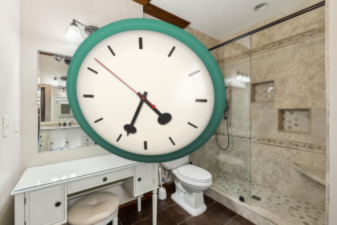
4,33,52
